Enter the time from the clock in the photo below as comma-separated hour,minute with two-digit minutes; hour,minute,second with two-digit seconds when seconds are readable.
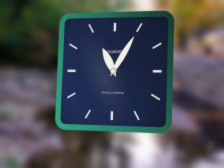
11,05
